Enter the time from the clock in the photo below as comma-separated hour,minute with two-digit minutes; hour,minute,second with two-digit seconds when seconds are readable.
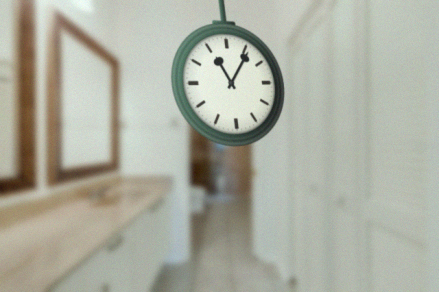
11,06
